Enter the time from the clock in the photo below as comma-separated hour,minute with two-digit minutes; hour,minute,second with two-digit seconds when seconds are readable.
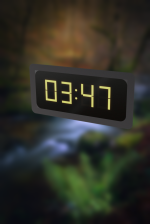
3,47
